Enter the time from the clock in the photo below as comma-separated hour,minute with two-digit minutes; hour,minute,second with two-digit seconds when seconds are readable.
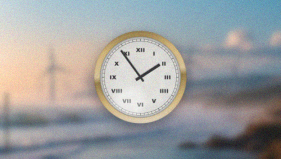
1,54
